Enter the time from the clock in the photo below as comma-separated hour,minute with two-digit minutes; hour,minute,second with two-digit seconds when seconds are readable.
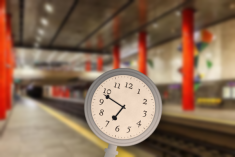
6,48
